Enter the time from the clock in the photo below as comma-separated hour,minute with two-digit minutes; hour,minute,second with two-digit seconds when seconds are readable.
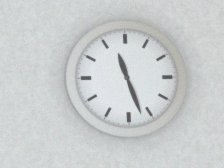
11,27
